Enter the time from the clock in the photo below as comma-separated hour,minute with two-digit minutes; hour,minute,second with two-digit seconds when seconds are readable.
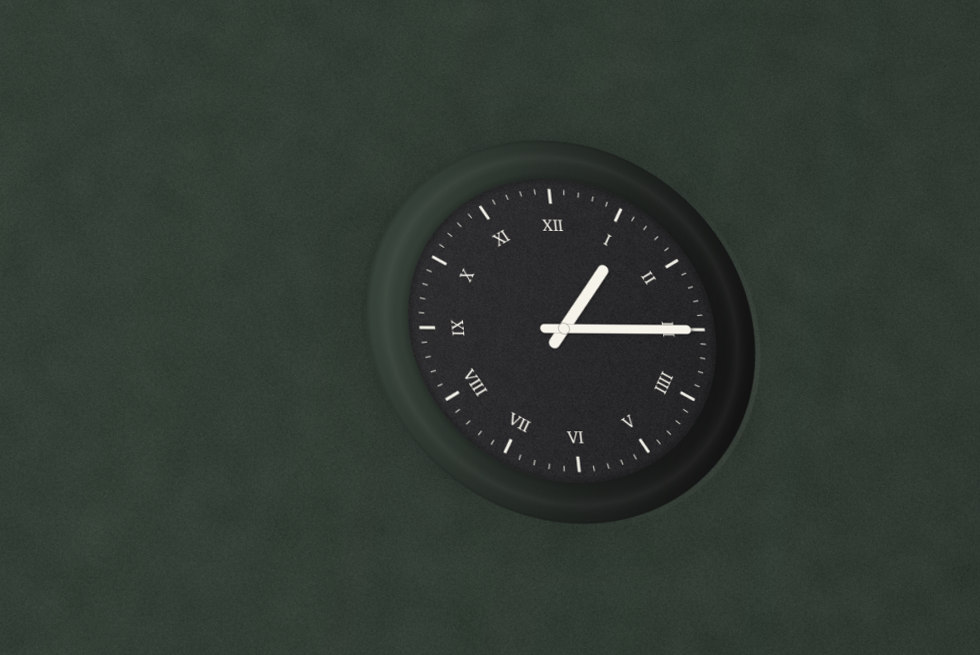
1,15
